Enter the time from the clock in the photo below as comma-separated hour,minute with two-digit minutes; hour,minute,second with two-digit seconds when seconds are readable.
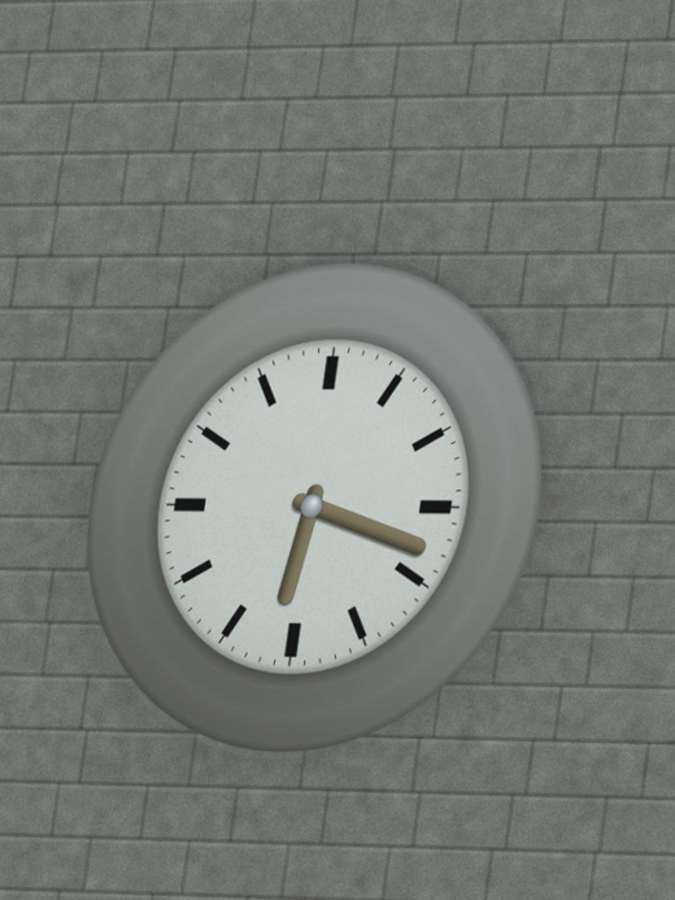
6,18
